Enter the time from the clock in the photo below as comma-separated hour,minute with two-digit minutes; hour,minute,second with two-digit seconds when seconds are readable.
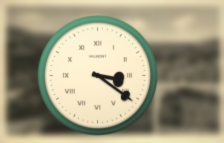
3,21
